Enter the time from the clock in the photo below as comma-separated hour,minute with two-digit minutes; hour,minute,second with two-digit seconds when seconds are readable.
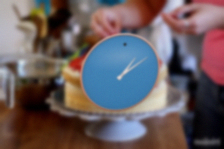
1,09
